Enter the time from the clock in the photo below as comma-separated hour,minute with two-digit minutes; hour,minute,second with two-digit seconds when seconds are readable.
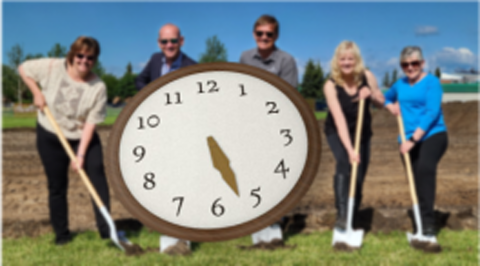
5,27
